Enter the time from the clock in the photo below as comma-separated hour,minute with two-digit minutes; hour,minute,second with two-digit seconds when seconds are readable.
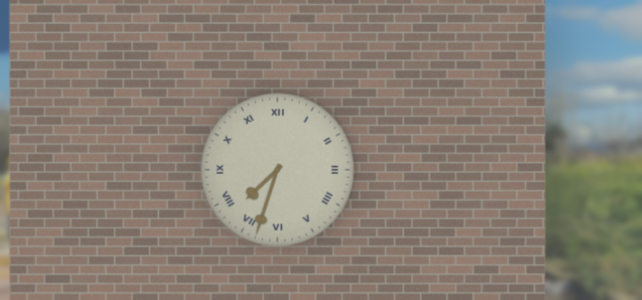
7,33
